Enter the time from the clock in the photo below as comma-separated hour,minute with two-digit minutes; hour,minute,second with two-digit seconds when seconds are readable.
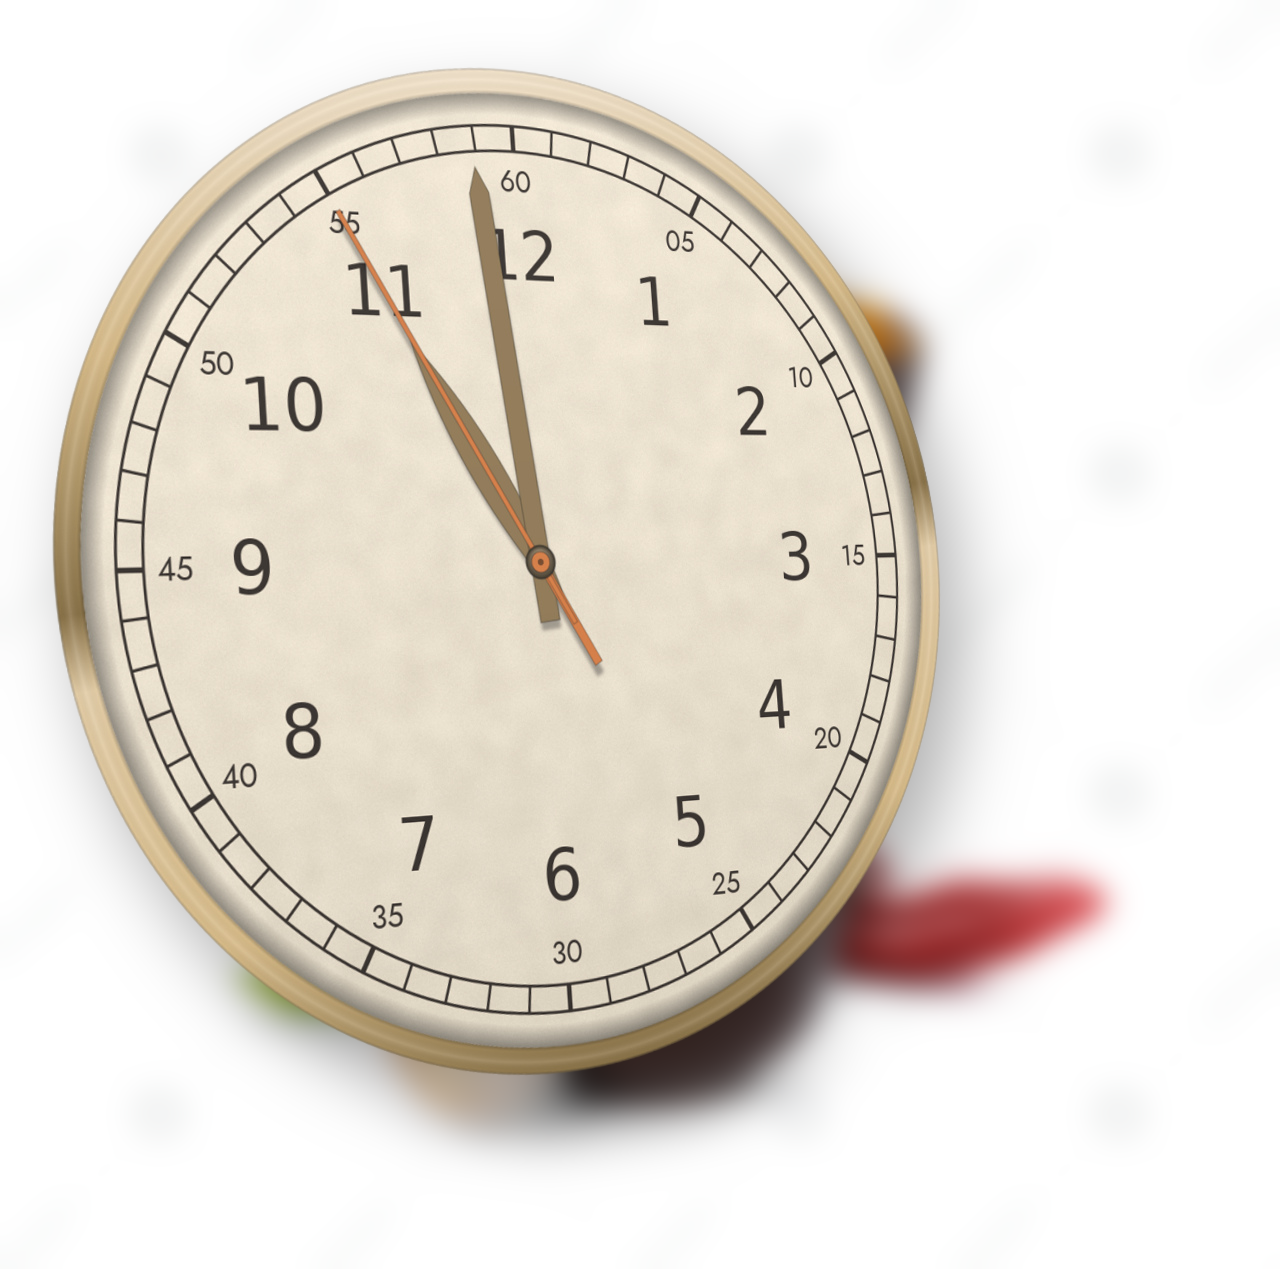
10,58,55
